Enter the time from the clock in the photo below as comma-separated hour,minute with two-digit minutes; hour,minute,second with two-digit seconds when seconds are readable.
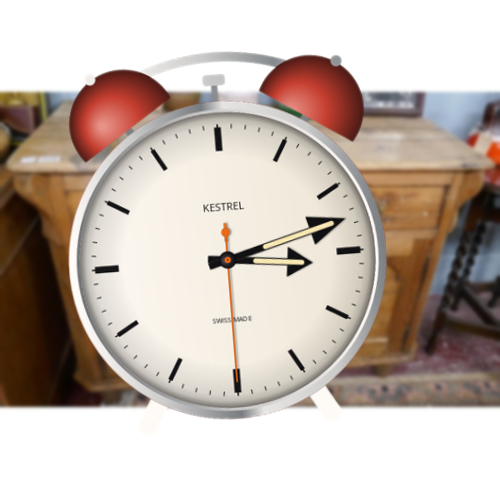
3,12,30
